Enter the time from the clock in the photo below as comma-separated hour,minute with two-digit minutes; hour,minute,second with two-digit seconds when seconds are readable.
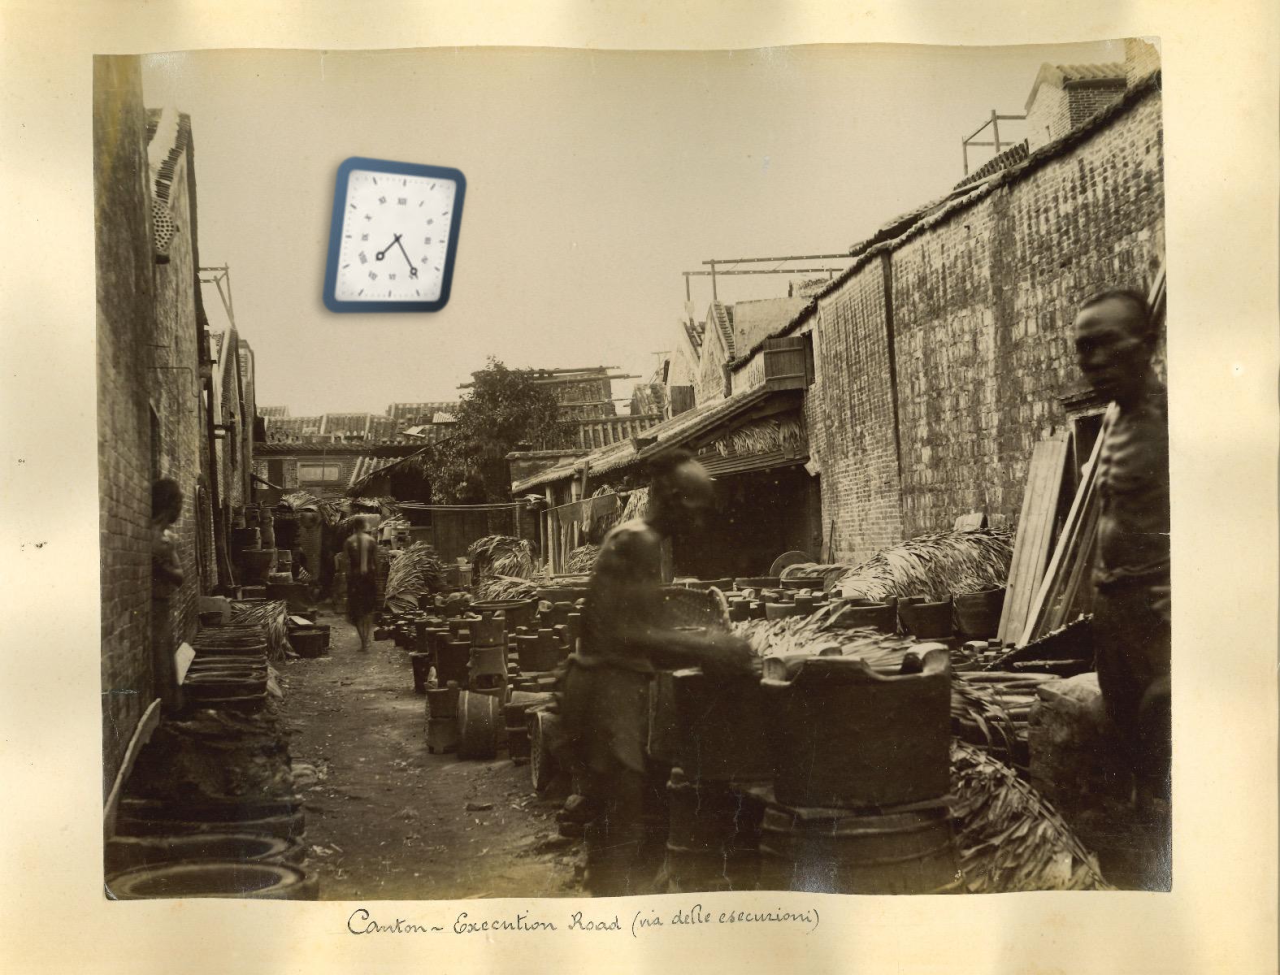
7,24
